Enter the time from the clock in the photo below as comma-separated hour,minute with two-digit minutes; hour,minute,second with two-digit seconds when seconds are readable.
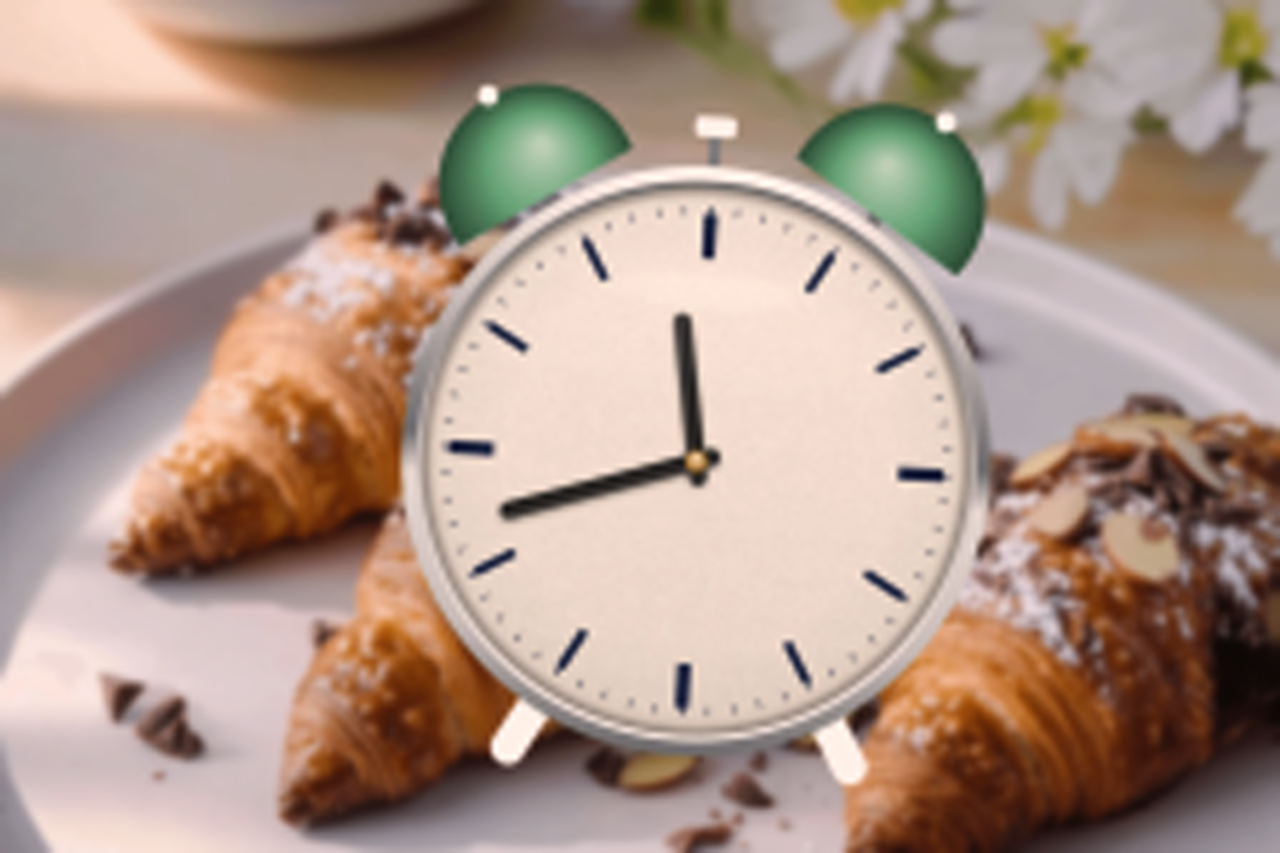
11,42
